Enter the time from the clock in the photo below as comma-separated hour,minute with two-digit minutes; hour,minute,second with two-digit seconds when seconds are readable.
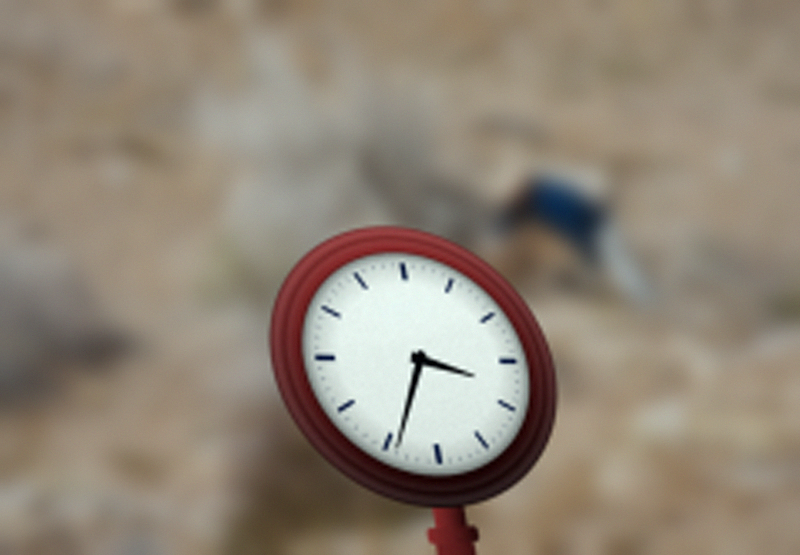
3,34
